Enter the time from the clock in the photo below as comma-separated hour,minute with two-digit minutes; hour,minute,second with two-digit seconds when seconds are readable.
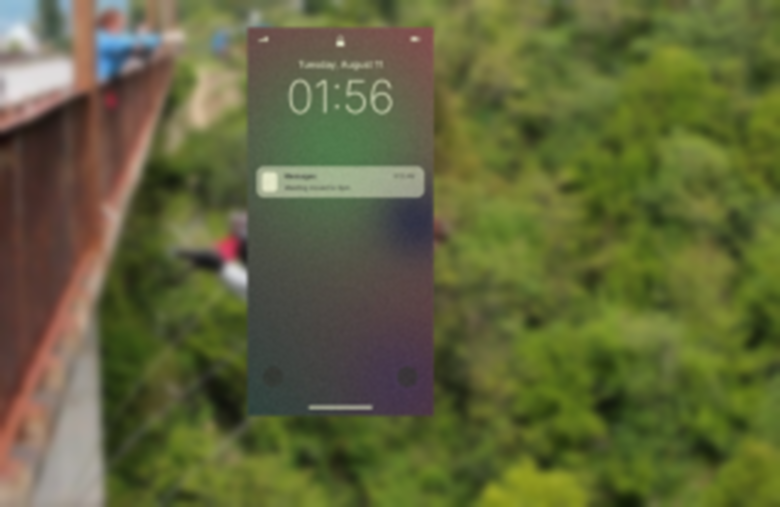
1,56
